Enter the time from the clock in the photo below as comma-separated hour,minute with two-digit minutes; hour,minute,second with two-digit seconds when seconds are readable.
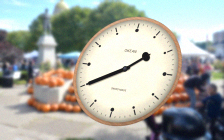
1,40
